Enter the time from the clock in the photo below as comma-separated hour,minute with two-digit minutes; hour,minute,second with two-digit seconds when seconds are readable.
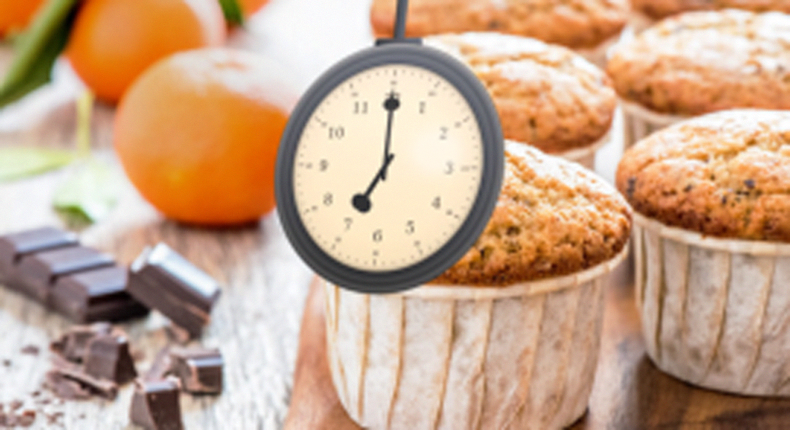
7,00
